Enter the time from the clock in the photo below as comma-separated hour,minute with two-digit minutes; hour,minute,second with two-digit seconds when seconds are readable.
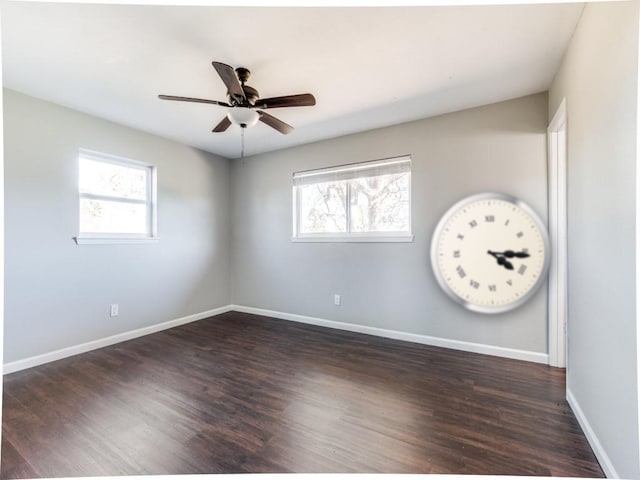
4,16
